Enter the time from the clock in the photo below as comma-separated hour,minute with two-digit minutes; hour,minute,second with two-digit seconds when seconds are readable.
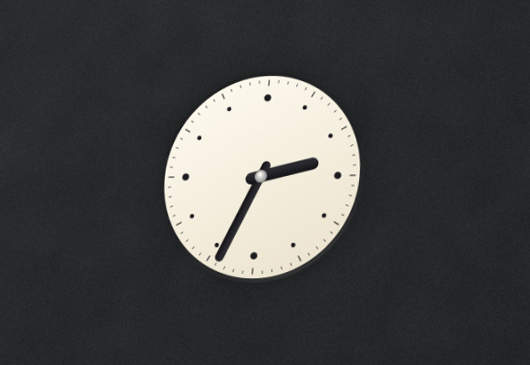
2,34
